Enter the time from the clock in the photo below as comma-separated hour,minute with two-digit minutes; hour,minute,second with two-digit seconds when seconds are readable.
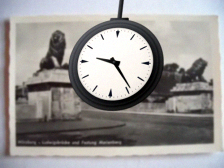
9,24
